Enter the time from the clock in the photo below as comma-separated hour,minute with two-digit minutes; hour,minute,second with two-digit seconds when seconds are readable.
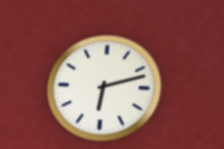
6,12
